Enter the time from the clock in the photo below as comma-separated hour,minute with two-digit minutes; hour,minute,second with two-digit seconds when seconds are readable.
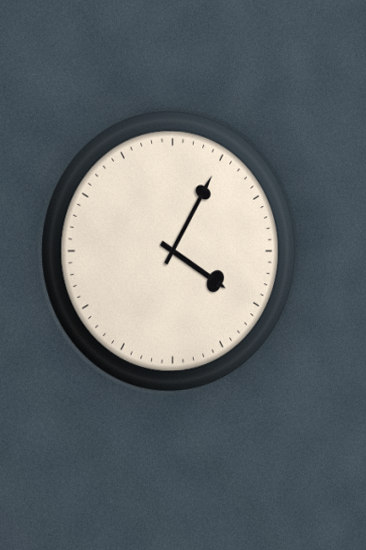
4,05
